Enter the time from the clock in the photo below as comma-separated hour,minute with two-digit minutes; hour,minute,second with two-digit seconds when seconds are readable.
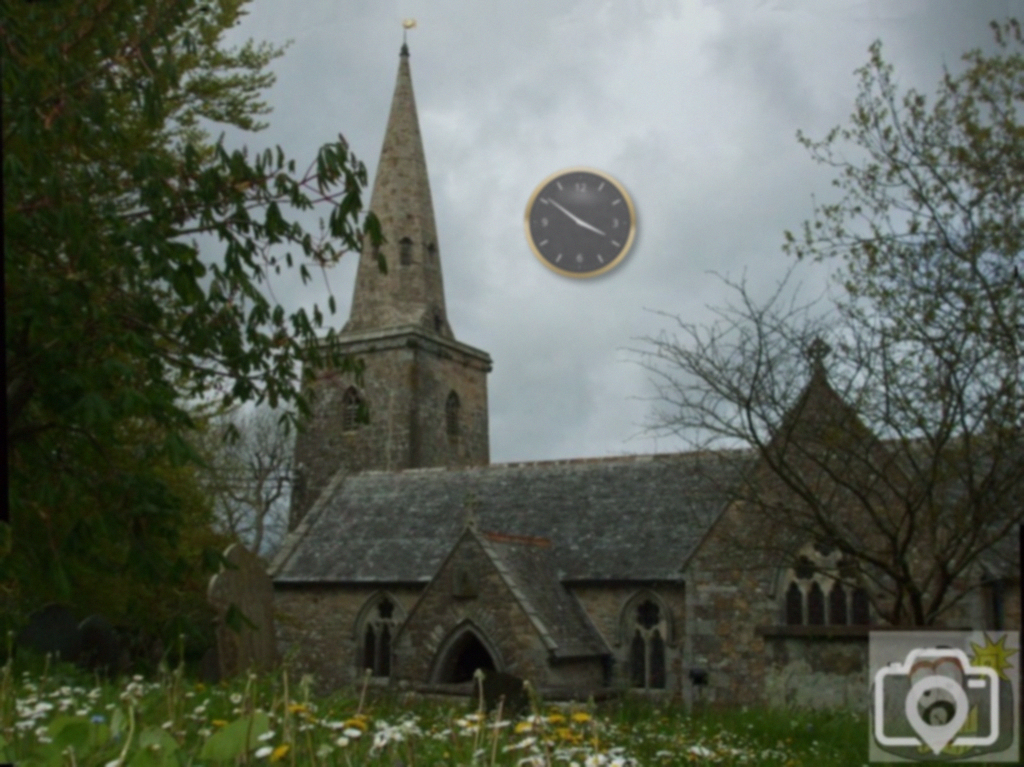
3,51
